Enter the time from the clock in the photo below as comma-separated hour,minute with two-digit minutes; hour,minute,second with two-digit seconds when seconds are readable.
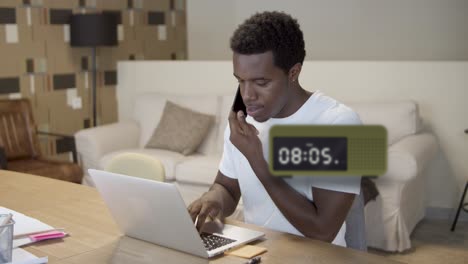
8,05
